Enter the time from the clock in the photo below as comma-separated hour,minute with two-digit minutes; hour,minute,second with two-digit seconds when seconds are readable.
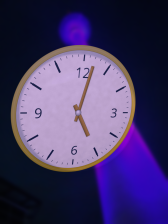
5,02
